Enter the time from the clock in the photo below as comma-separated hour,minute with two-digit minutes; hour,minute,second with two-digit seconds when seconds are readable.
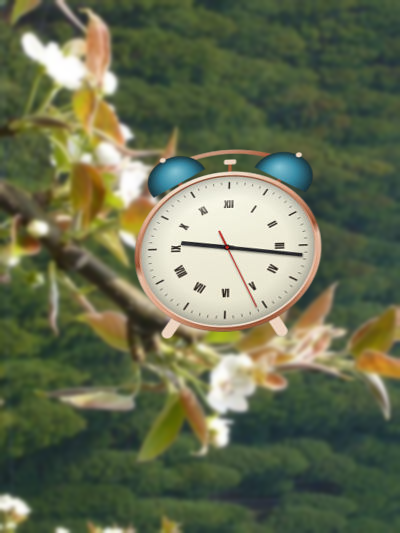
9,16,26
